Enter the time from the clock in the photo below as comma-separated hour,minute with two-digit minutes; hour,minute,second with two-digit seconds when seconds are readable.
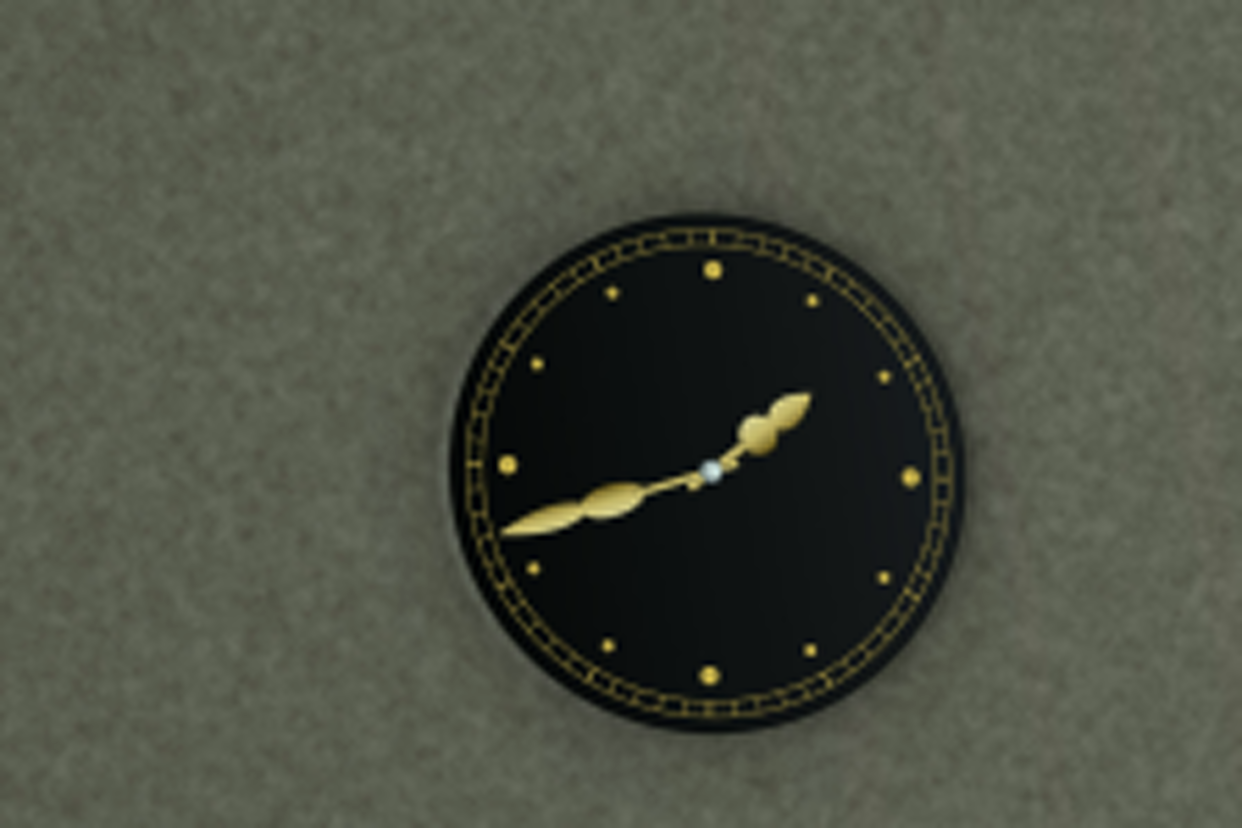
1,42
